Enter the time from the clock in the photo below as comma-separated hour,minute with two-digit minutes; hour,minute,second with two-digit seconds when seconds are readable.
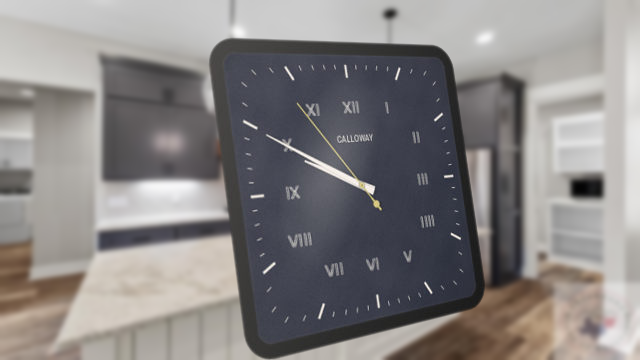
9,49,54
